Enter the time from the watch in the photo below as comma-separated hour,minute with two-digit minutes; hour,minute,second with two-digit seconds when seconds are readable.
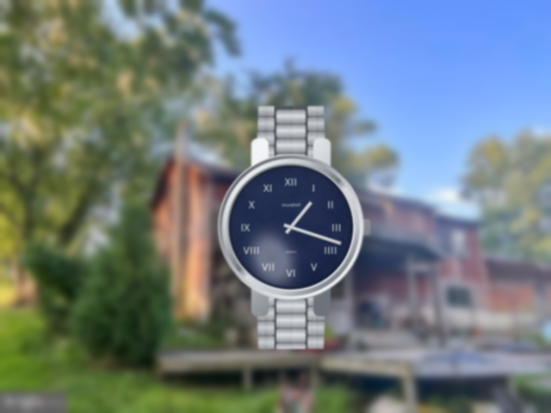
1,18
